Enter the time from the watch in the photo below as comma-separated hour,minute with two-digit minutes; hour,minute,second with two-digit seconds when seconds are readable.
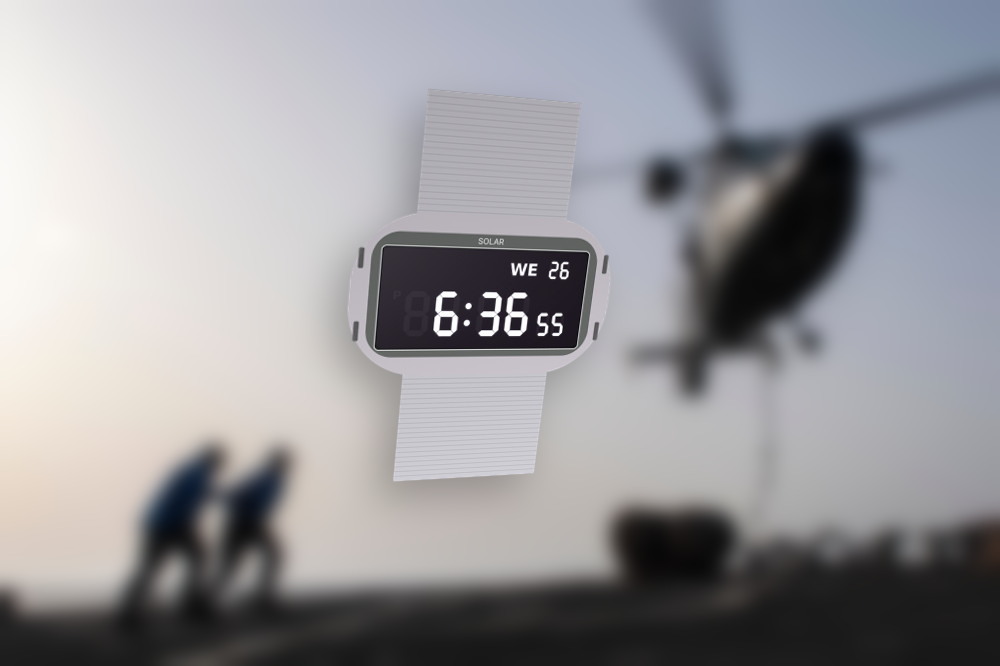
6,36,55
